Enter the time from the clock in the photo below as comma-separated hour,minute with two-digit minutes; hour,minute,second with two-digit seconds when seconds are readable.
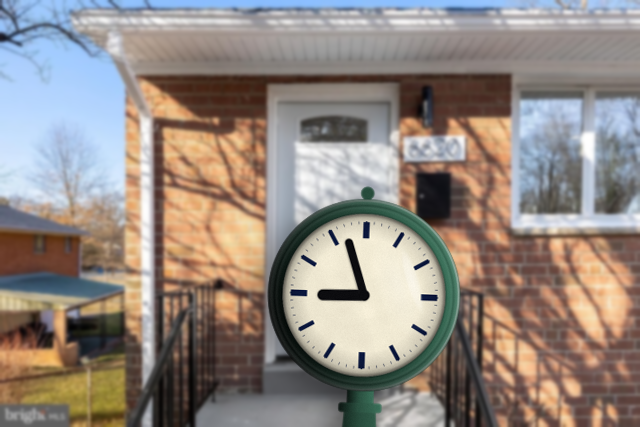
8,57
